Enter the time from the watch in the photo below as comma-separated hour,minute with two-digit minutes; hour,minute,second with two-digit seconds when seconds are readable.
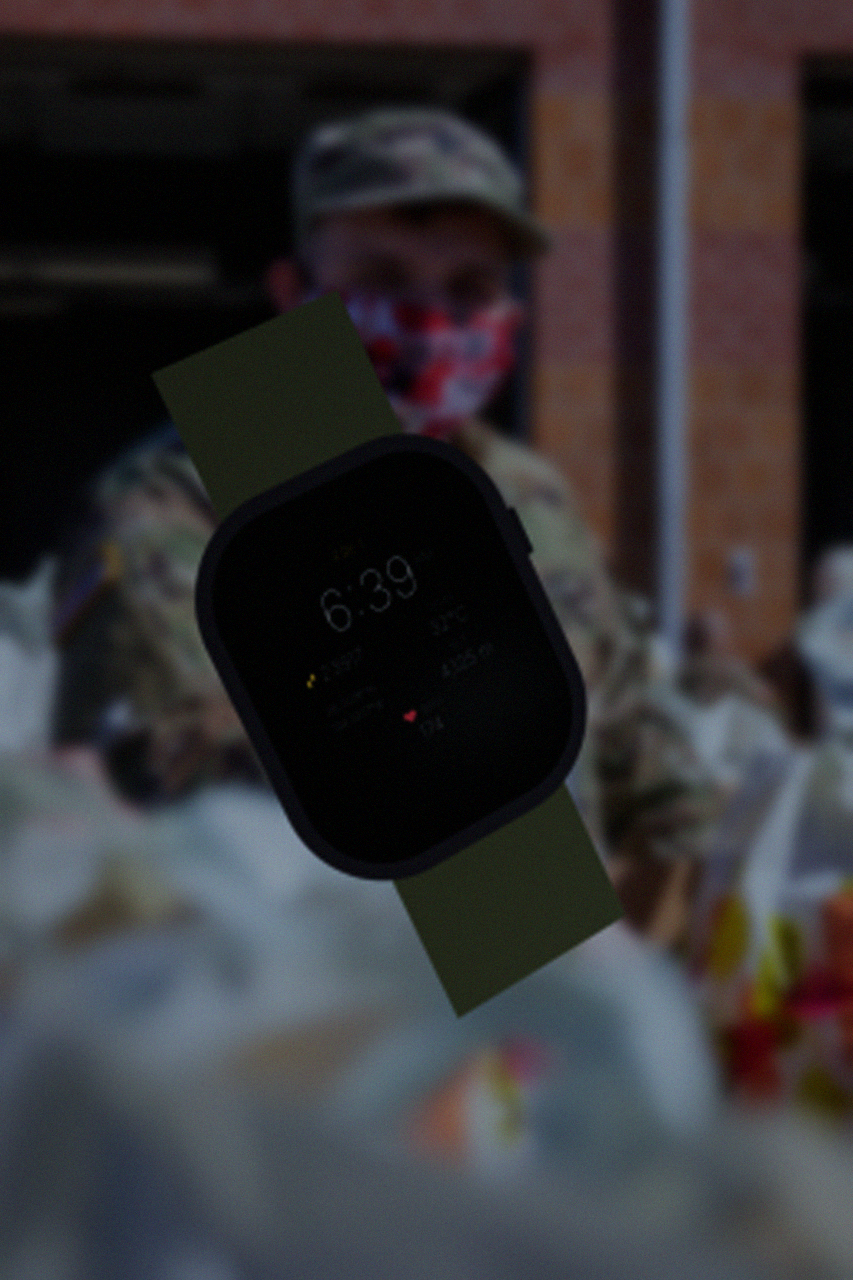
6,39
